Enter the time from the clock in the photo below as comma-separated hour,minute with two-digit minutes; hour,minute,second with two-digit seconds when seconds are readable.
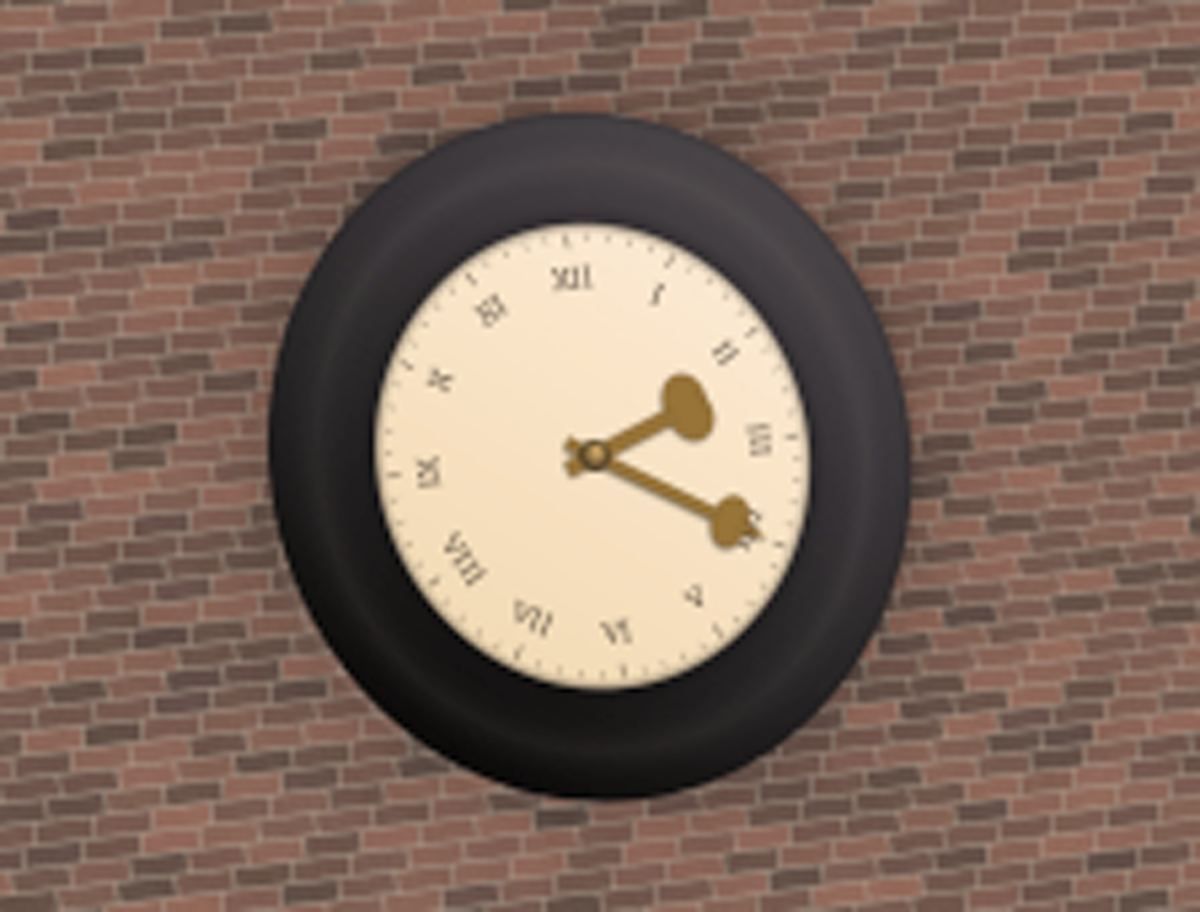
2,20
